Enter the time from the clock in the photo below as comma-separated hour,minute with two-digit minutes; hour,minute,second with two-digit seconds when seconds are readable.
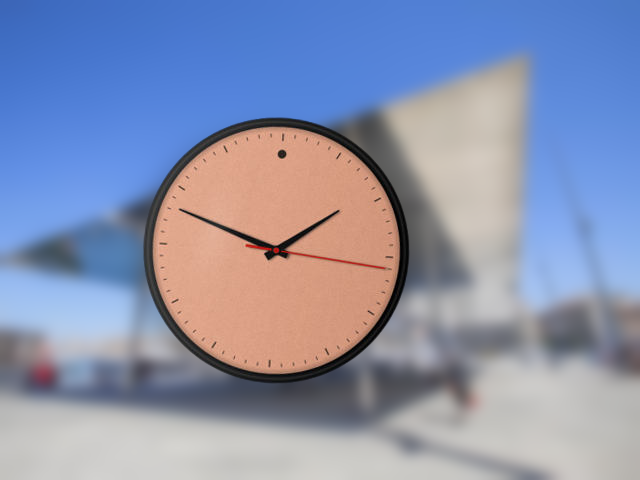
1,48,16
